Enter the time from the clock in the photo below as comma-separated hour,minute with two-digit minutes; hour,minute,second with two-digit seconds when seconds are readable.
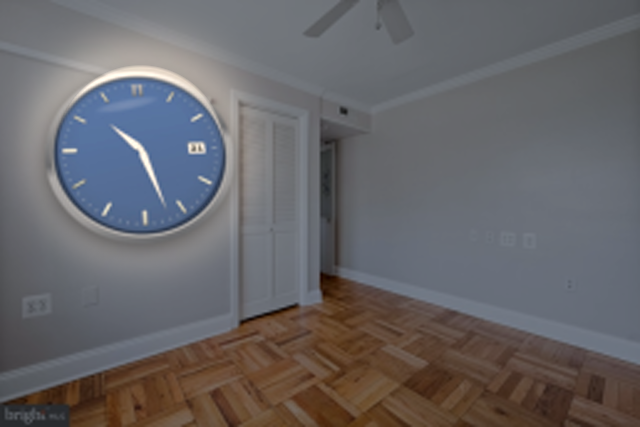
10,27
